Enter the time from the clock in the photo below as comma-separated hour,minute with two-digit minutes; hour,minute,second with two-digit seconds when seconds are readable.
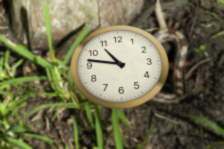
10,47
